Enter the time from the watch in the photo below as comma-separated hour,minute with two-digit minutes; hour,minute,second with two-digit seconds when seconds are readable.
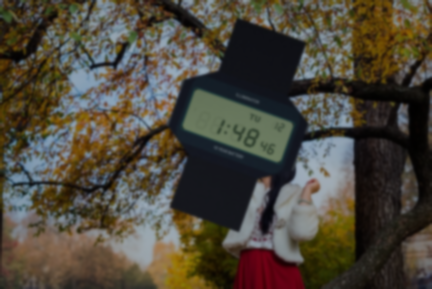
1,48
